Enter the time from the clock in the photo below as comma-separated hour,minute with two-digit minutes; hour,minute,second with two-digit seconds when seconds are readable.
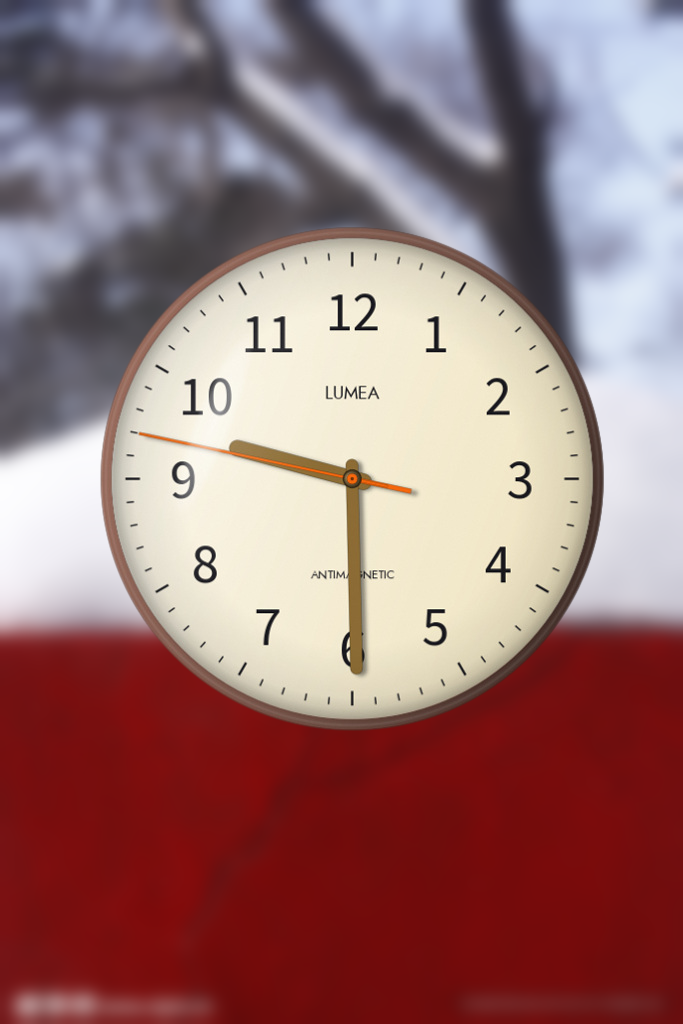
9,29,47
